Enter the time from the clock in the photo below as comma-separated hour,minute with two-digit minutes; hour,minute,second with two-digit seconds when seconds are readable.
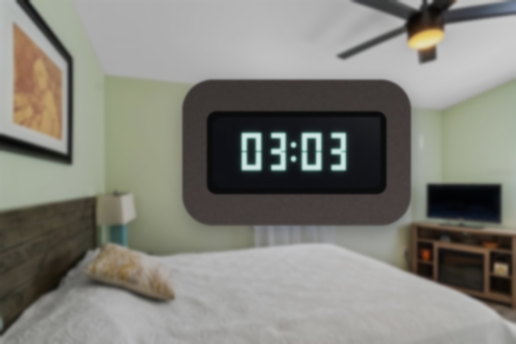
3,03
